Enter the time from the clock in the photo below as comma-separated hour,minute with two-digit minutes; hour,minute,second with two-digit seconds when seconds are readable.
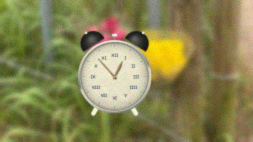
12,53
